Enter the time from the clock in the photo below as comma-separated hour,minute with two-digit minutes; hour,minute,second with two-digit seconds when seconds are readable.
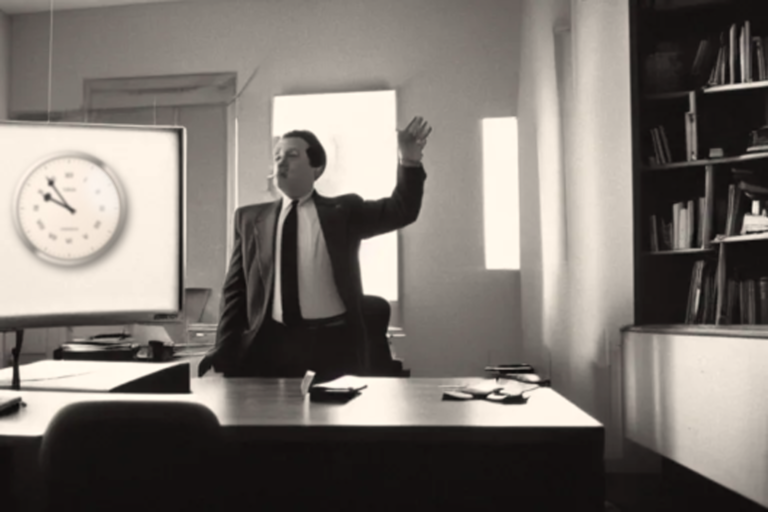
9,54
